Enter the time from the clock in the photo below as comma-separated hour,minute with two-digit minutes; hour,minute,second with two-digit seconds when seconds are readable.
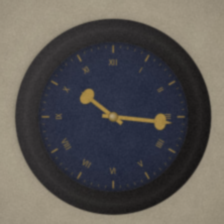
10,16
